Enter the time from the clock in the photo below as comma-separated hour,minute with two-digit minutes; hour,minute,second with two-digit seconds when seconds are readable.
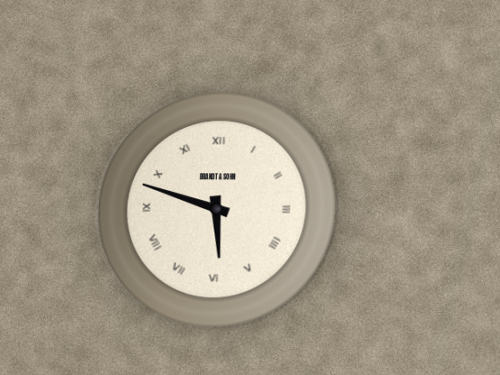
5,48
